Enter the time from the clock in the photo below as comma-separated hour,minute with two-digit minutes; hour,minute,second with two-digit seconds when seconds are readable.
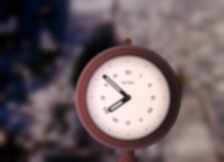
7,52
